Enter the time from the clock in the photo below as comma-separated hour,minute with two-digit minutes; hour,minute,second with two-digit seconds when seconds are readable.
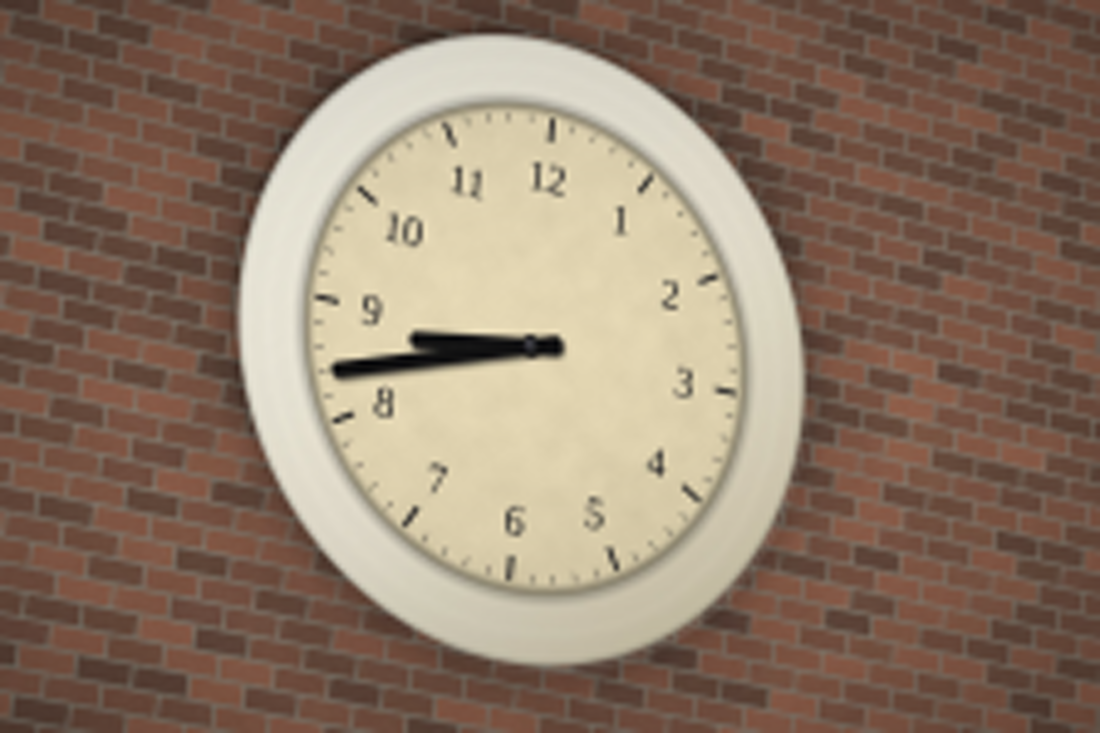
8,42
